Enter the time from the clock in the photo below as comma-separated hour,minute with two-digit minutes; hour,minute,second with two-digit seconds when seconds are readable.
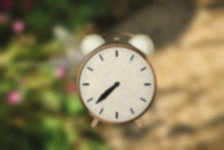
7,38
